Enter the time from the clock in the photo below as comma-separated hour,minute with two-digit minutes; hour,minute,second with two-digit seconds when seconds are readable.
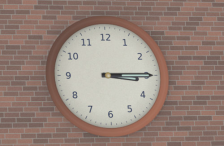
3,15
